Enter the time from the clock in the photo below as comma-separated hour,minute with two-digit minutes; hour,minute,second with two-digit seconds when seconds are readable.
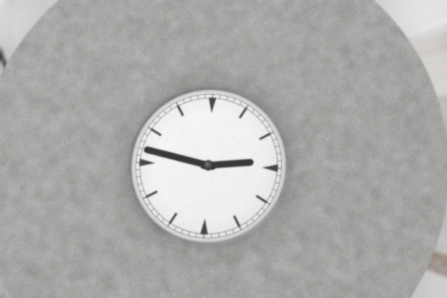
2,47
